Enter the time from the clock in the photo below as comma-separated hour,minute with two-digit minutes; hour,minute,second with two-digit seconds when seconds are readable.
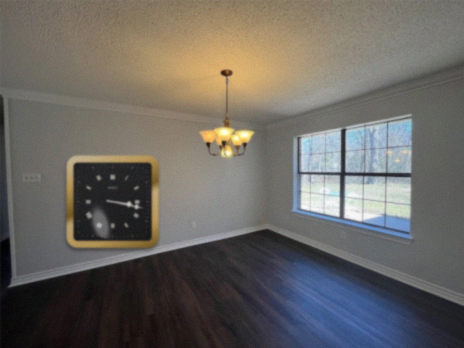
3,17
